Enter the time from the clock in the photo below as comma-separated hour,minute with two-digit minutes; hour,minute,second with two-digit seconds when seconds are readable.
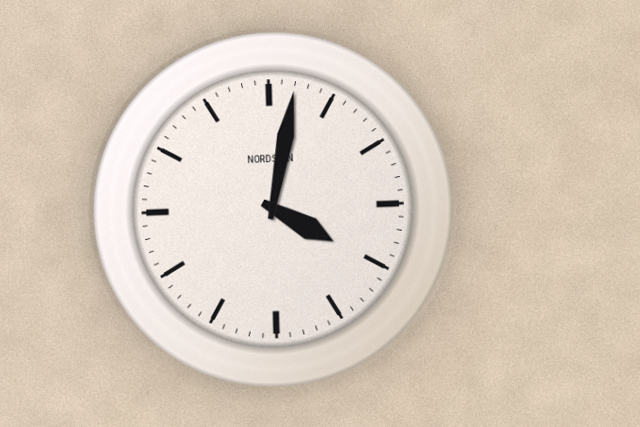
4,02
